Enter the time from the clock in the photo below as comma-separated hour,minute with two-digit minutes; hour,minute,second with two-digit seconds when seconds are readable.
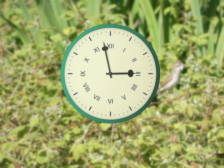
2,58
